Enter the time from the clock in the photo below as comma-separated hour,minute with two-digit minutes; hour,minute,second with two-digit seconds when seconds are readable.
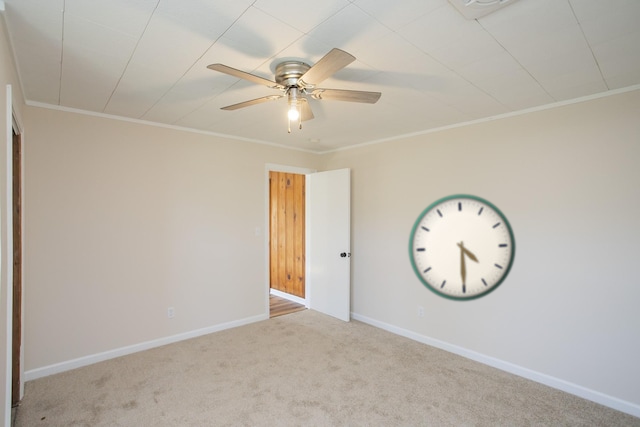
4,30
